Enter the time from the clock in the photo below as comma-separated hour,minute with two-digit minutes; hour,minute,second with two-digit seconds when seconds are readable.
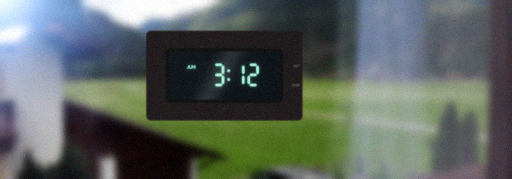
3,12
